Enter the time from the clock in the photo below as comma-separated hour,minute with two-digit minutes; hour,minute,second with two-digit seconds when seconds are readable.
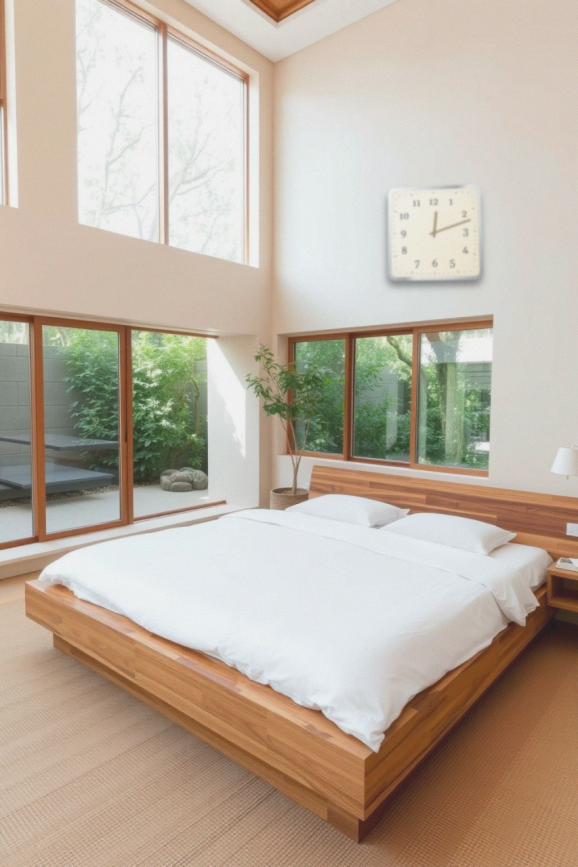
12,12
